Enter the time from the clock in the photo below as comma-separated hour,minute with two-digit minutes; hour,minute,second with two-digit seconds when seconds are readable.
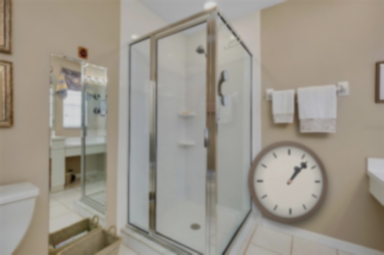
1,07
